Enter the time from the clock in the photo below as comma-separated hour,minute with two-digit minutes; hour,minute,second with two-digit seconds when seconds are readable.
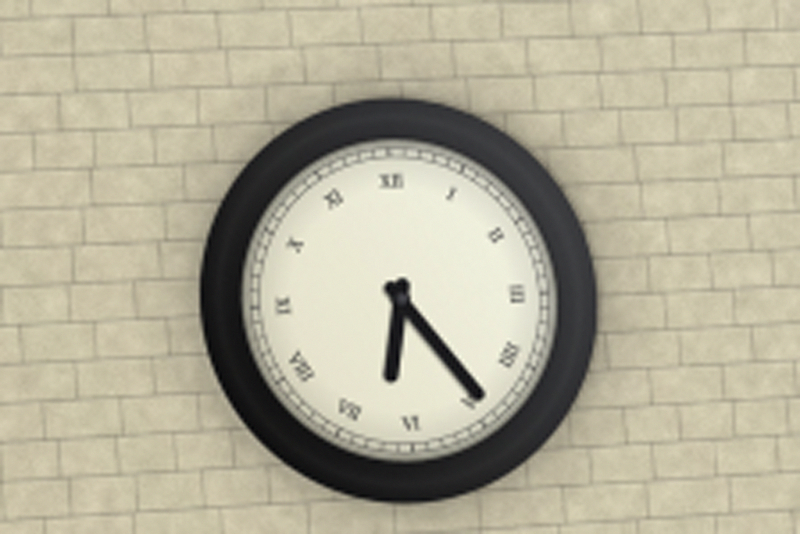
6,24
